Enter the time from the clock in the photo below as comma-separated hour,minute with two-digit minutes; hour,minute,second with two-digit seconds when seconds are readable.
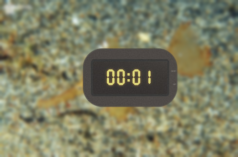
0,01
